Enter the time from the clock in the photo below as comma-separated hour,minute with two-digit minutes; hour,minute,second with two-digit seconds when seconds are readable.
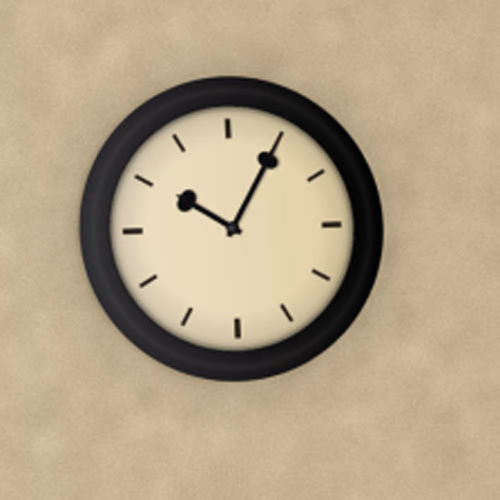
10,05
